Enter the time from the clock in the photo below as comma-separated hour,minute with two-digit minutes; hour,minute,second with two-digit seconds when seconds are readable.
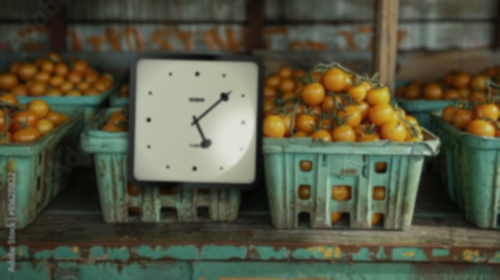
5,08
